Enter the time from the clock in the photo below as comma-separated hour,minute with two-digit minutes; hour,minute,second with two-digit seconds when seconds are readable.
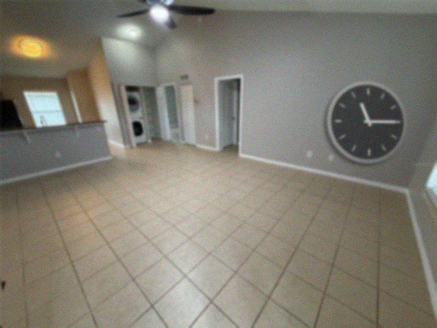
11,15
